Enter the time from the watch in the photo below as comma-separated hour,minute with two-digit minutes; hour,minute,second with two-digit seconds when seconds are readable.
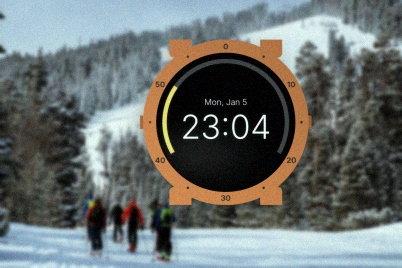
23,04
